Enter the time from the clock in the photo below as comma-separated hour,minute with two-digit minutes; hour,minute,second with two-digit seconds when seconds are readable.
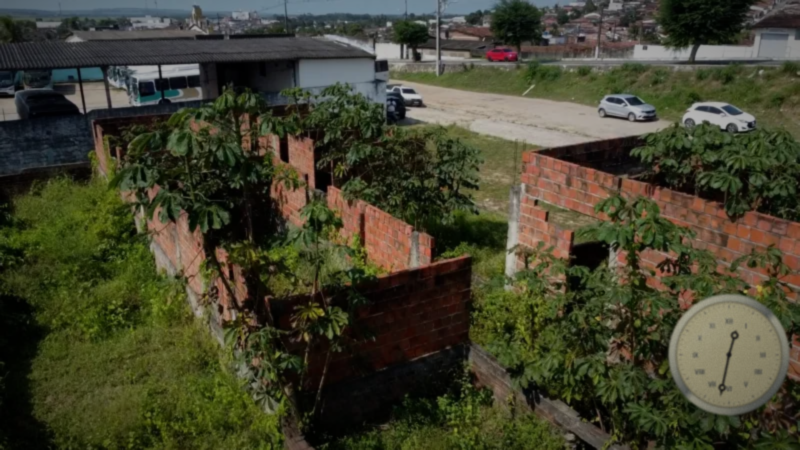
12,32
